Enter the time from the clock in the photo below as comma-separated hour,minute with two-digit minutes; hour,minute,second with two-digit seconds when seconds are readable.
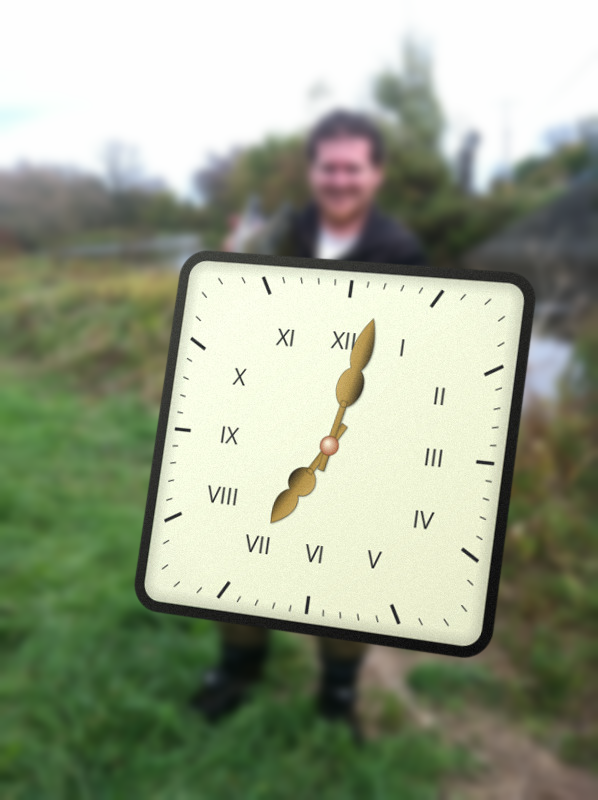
7,02
